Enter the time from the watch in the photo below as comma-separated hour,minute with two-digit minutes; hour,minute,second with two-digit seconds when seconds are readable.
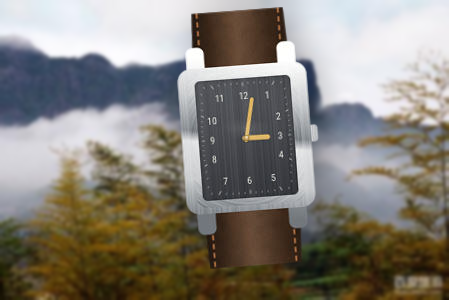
3,02
